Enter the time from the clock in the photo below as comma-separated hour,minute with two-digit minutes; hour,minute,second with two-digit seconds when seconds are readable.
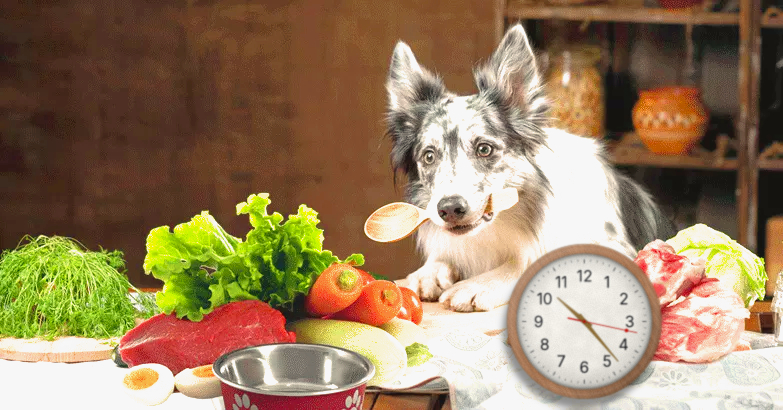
10,23,17
